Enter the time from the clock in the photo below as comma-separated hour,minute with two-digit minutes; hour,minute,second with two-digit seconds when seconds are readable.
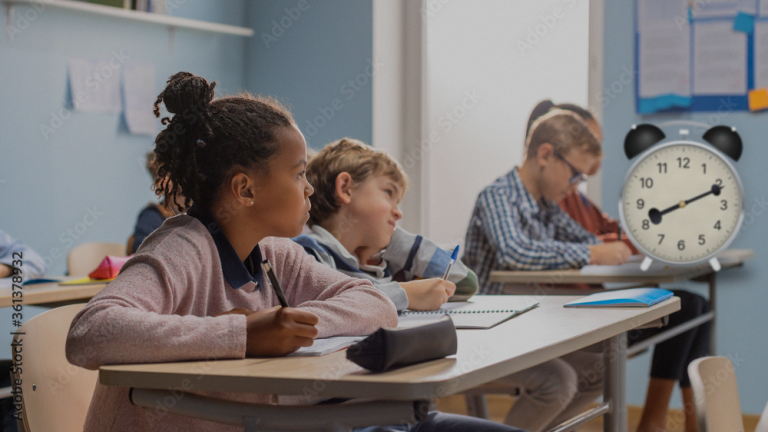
8,11
